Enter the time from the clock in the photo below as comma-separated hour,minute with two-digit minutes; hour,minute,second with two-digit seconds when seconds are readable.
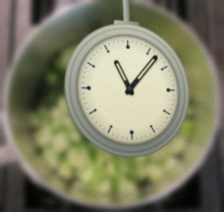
11,07
